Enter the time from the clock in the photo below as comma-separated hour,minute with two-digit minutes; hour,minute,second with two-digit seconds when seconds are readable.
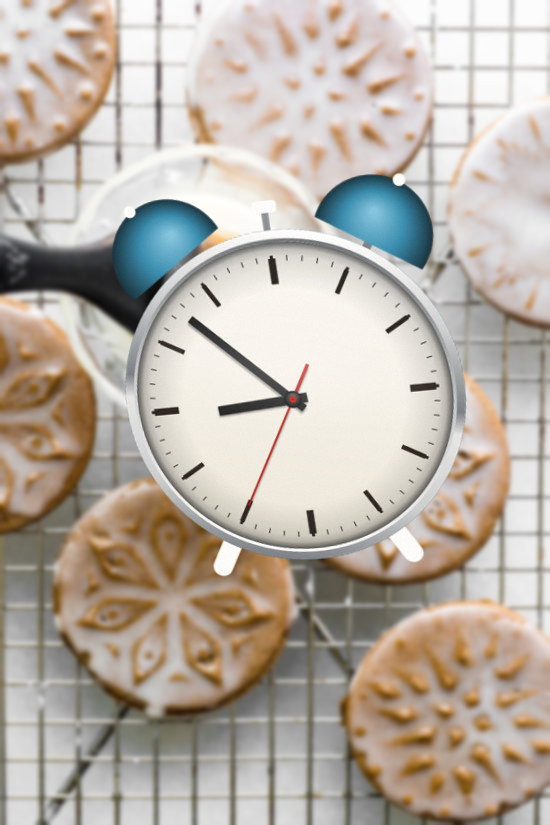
8,52,35
